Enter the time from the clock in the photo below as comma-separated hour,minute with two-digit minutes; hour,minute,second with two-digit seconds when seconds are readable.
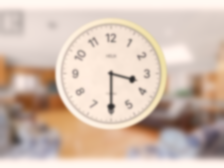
3,30
